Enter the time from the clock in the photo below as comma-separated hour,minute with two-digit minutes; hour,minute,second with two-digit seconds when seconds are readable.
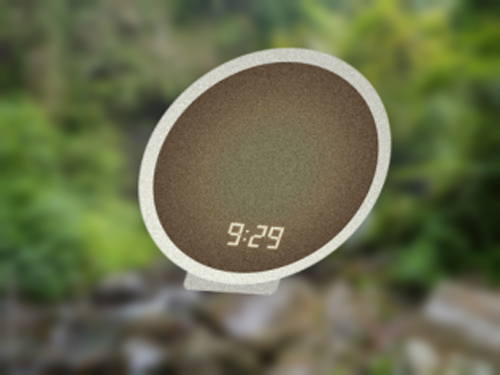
9,29
